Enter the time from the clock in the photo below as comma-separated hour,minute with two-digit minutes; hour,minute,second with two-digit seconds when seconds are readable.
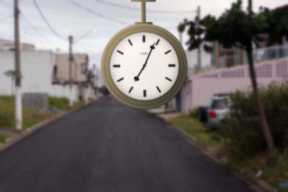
7,04
